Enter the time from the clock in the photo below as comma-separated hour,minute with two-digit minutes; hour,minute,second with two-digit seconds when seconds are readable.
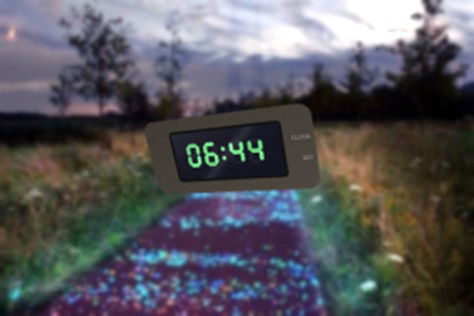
6,44
